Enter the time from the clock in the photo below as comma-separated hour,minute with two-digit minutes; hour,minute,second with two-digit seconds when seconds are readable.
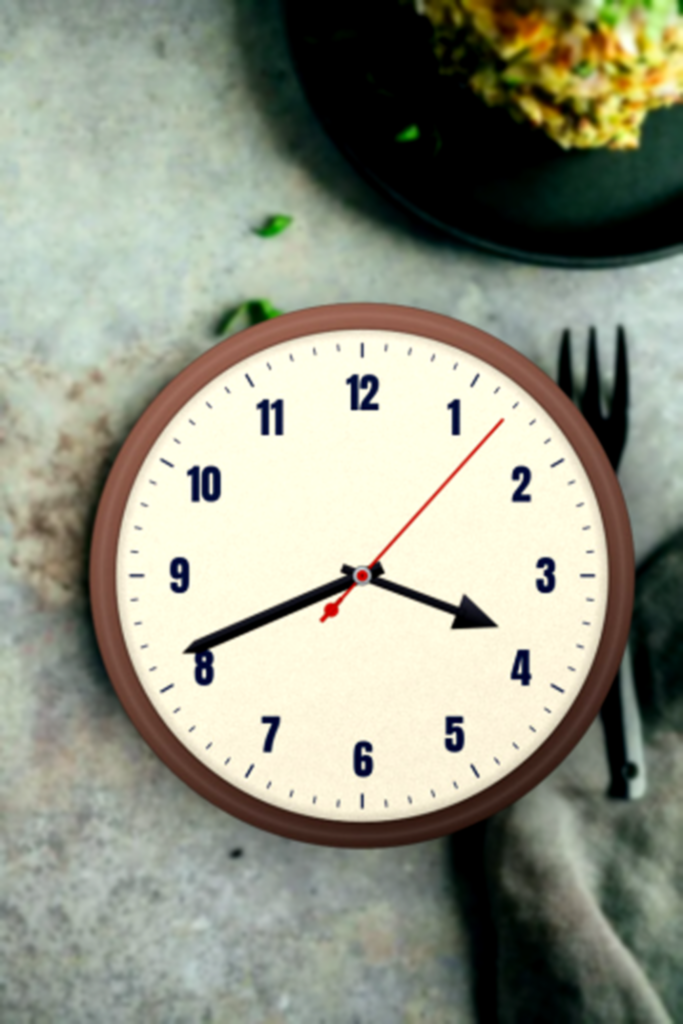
3,41,07
